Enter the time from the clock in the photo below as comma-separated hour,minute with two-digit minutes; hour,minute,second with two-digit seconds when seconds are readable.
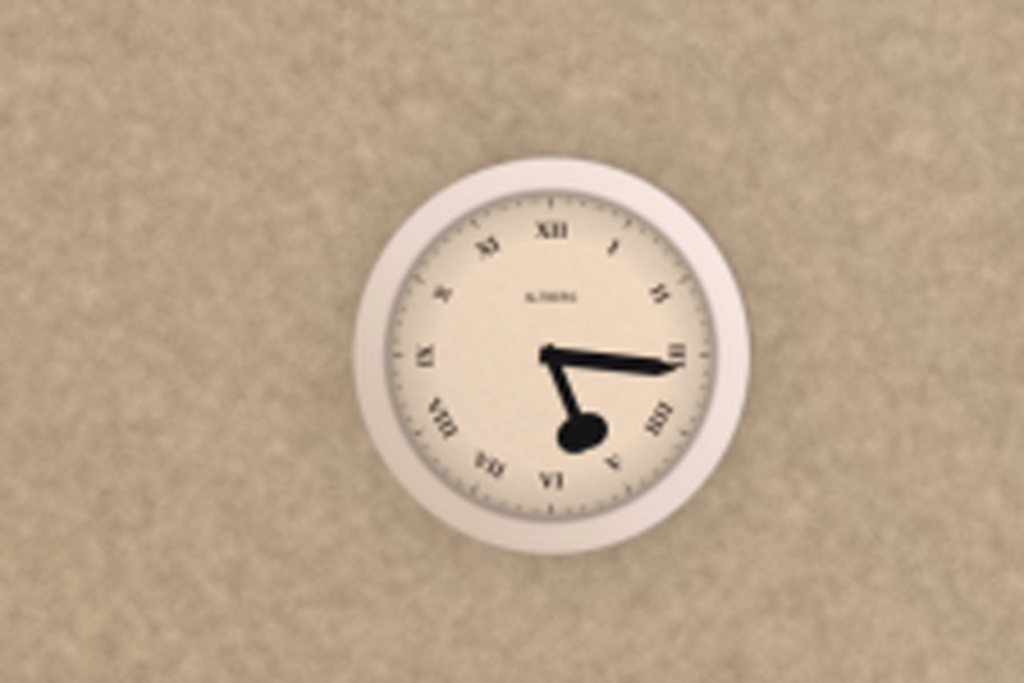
5,16
